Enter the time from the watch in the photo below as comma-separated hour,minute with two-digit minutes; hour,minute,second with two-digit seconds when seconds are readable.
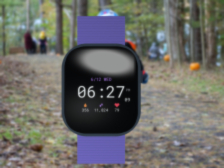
6,27
